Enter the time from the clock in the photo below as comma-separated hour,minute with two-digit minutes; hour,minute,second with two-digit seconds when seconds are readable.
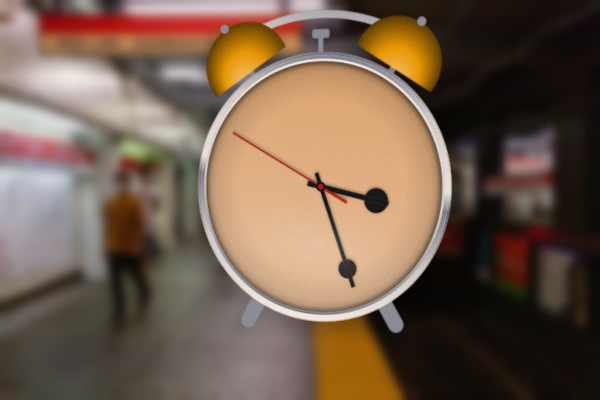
3,26,50
